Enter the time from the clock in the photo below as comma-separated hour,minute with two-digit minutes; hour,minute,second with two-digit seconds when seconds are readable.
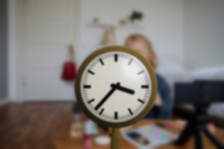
3,37
